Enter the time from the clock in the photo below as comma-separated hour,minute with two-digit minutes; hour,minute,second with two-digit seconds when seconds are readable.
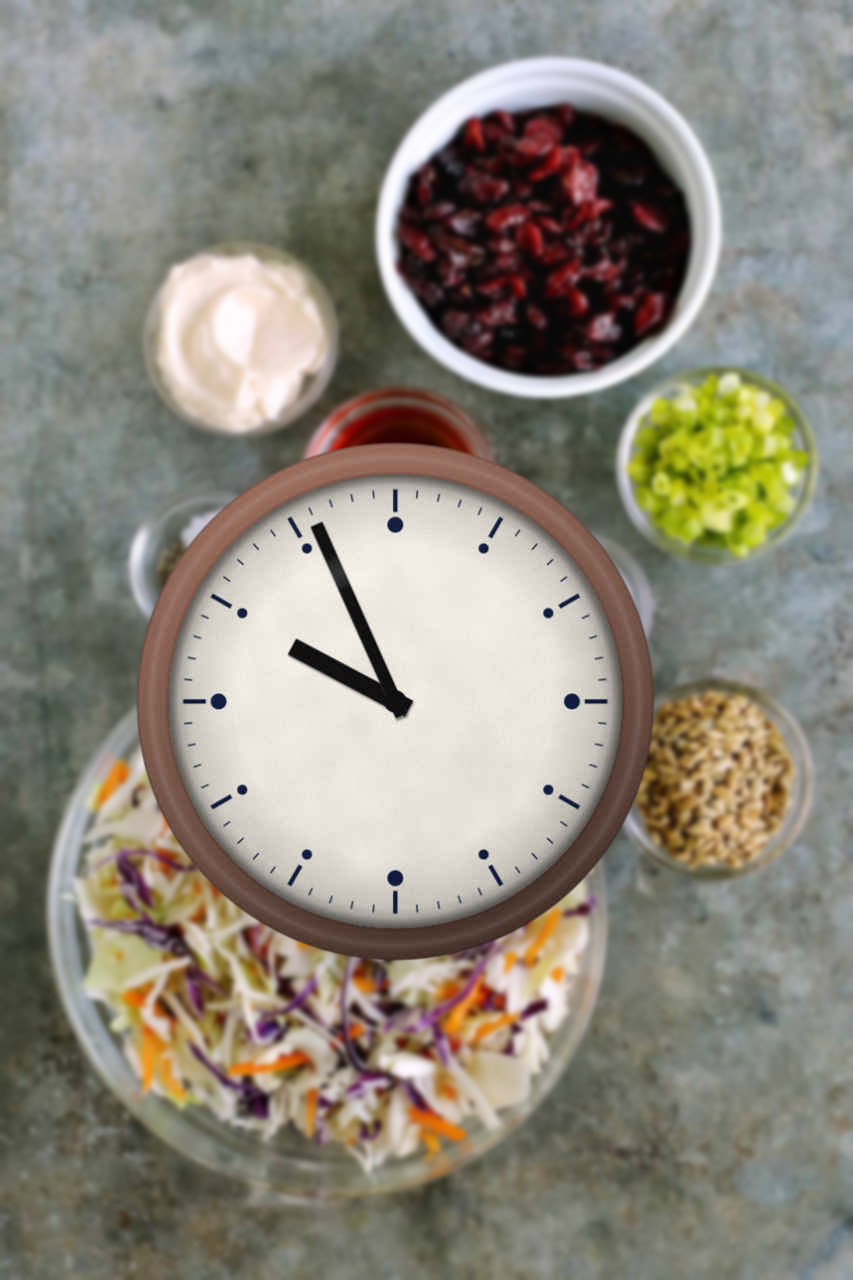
9,56
